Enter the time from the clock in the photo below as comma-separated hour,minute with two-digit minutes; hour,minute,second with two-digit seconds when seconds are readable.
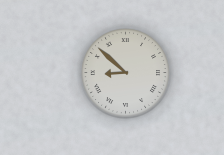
8,52
